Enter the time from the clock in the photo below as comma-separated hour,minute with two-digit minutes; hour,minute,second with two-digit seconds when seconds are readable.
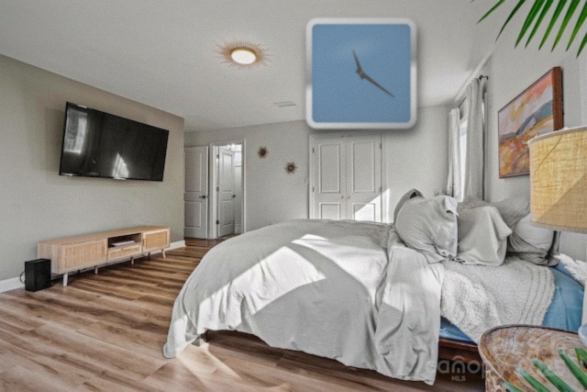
11,21
